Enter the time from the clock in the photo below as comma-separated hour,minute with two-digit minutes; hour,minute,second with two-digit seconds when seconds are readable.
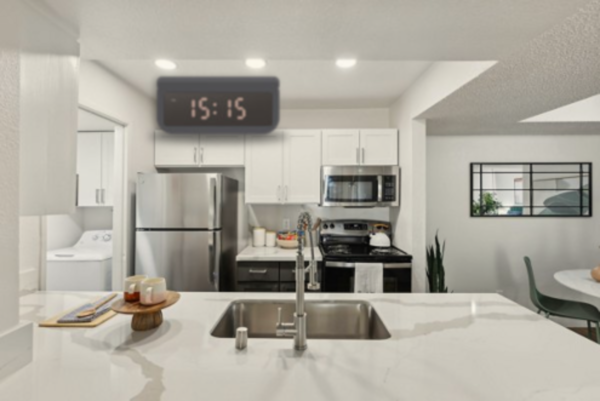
15,15
